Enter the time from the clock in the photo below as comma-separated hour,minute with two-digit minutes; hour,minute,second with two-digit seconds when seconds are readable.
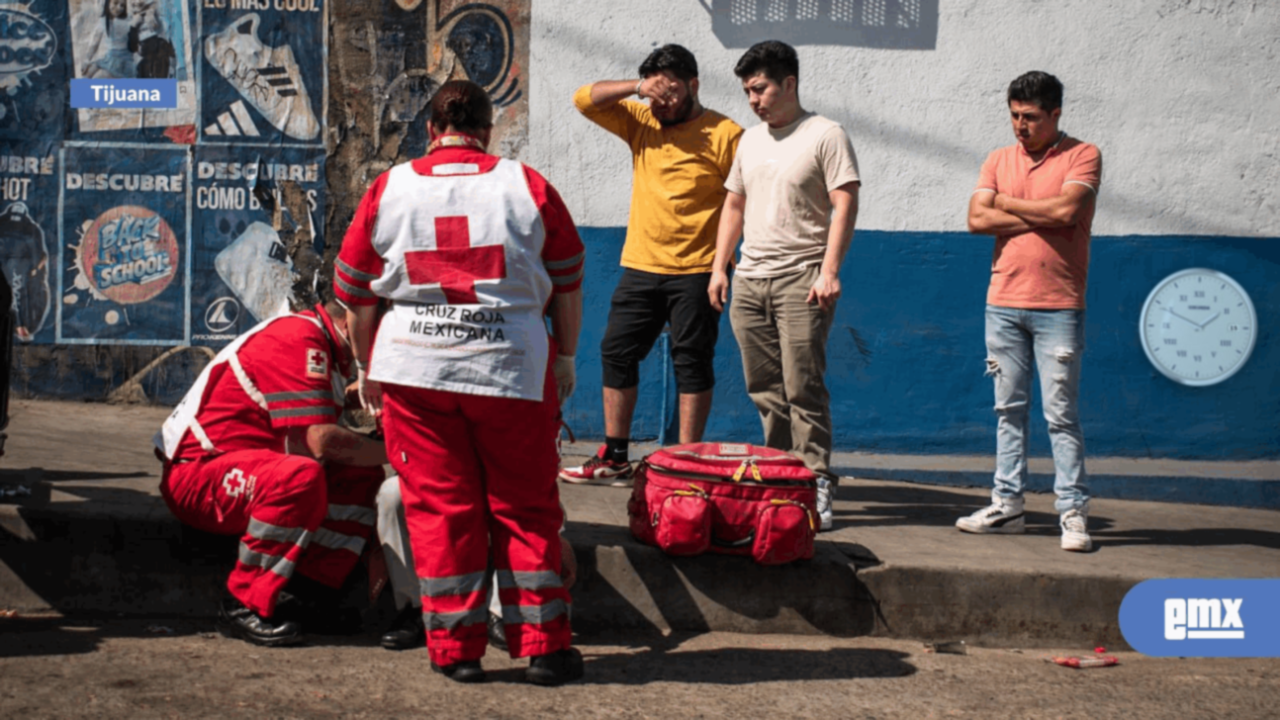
1,49
